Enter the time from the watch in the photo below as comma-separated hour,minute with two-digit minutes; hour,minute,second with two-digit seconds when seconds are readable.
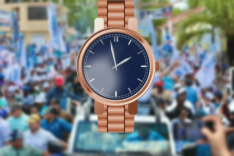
1,58
